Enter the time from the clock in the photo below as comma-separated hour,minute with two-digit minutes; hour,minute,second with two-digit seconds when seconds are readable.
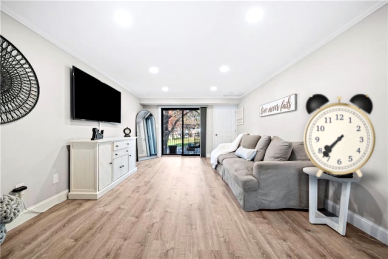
7,37
